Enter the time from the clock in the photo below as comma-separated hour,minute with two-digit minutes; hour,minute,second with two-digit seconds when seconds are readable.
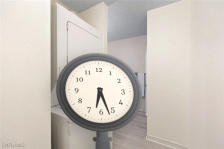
6,27
